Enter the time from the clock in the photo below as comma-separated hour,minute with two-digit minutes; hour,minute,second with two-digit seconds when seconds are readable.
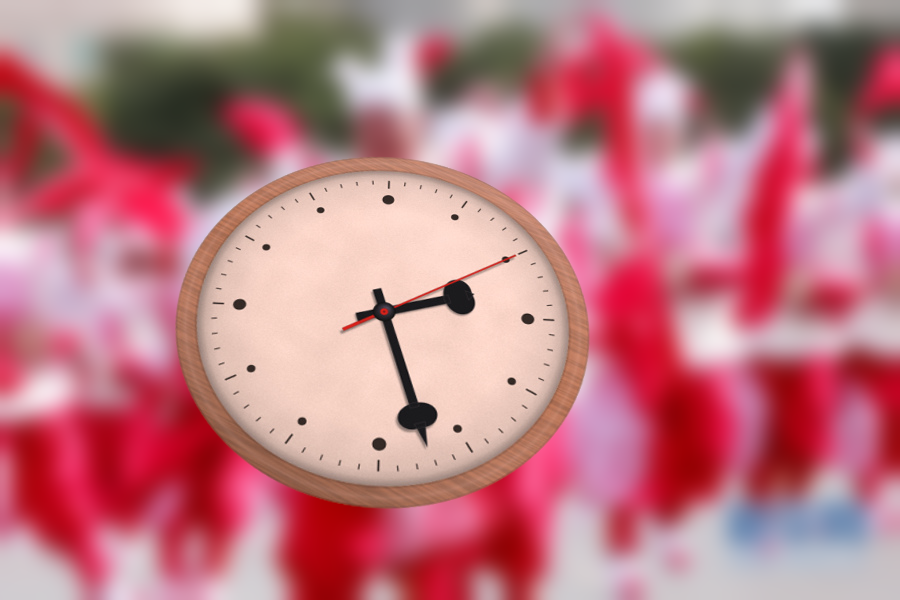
2,27,10
